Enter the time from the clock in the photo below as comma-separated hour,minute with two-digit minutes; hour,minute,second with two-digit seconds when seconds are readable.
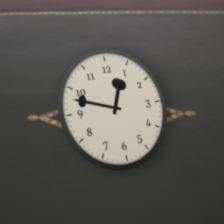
12,48
